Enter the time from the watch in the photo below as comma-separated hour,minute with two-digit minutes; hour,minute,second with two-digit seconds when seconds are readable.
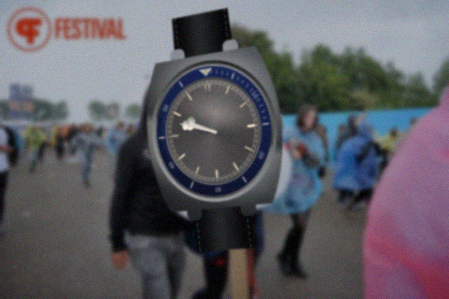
9,48
